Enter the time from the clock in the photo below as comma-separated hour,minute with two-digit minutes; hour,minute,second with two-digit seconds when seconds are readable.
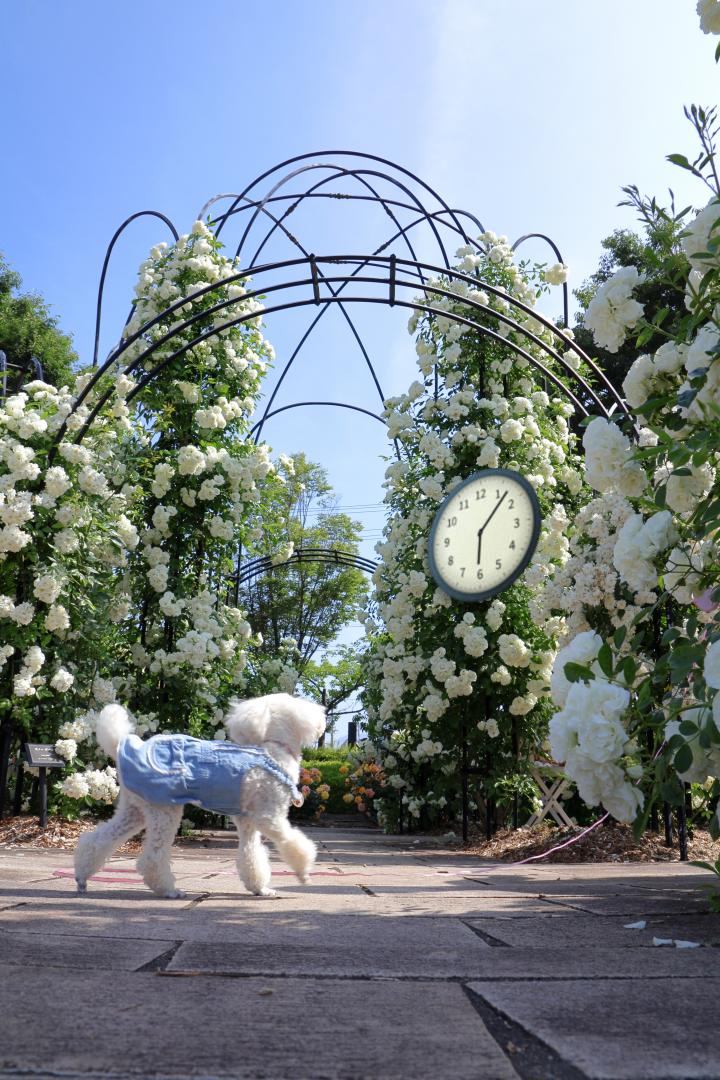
6,07
